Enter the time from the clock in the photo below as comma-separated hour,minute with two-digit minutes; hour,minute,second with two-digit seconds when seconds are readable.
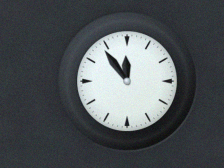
11,54
